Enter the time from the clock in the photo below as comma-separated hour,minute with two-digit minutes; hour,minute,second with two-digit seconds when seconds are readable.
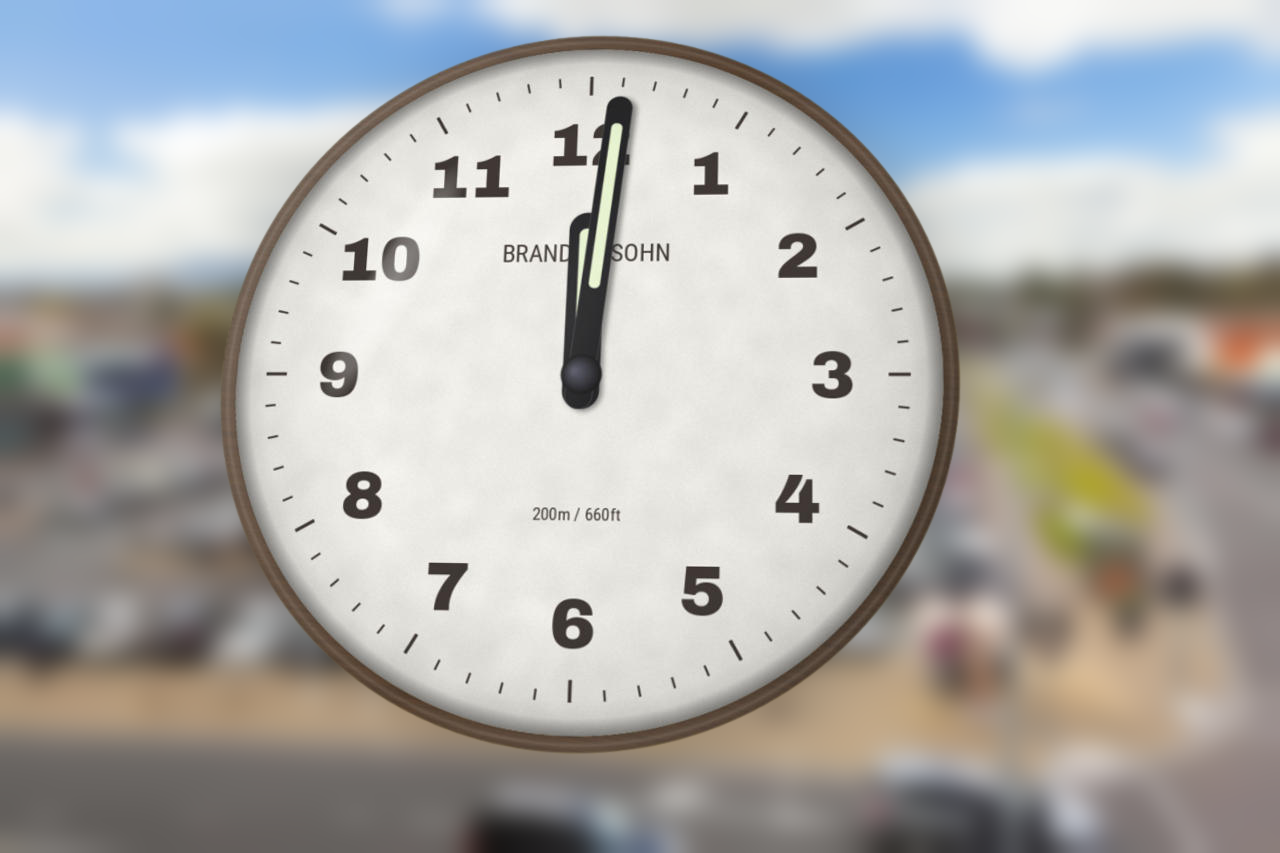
12,01
